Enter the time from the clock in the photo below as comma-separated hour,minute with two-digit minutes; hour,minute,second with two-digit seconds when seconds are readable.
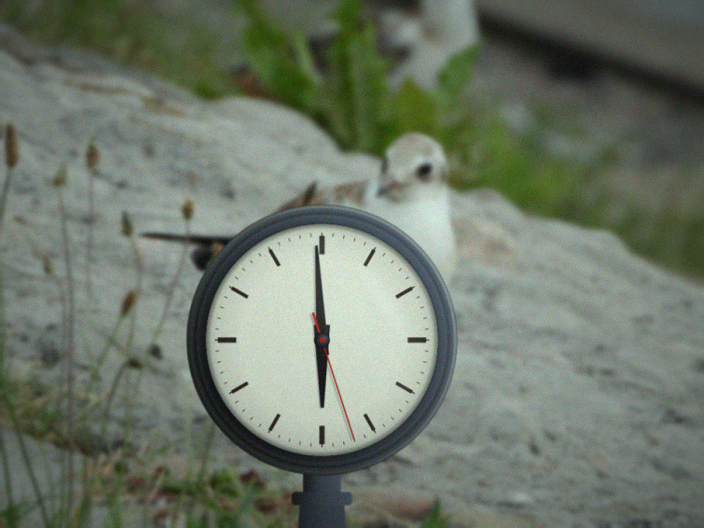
5,59,27
